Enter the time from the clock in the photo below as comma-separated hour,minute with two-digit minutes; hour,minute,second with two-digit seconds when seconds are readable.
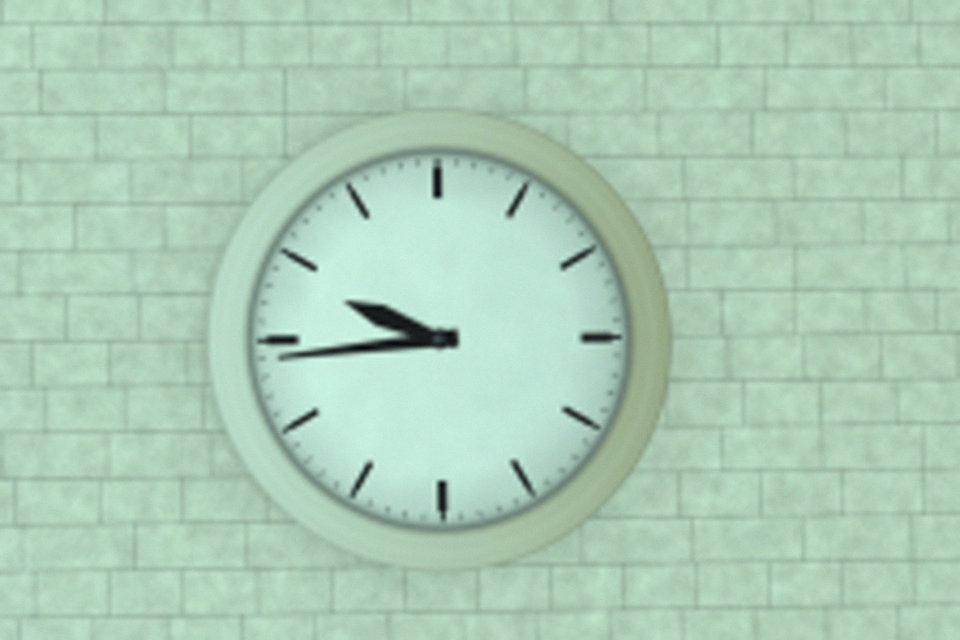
9,44
